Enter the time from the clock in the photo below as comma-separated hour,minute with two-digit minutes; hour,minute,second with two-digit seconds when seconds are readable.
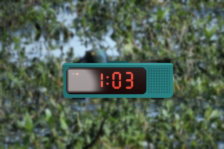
1,03
